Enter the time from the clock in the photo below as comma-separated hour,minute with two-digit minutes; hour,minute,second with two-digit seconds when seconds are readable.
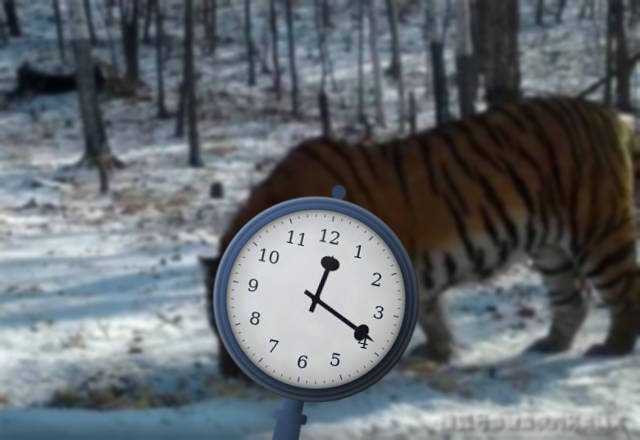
12,19
